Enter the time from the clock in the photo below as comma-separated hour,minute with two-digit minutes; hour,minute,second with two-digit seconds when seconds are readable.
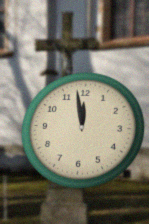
11,58
